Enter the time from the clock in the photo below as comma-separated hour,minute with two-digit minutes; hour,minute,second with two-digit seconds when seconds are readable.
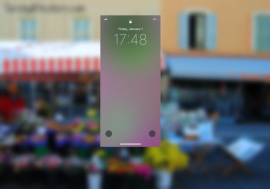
17,48
